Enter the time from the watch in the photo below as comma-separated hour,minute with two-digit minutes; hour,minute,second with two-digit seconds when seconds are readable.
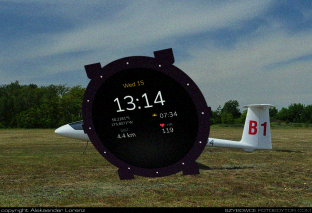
13,14
